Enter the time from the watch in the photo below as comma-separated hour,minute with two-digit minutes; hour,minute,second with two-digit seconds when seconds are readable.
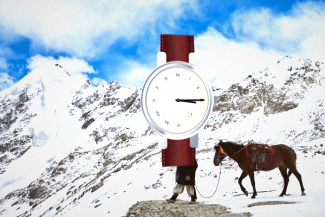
3,15
